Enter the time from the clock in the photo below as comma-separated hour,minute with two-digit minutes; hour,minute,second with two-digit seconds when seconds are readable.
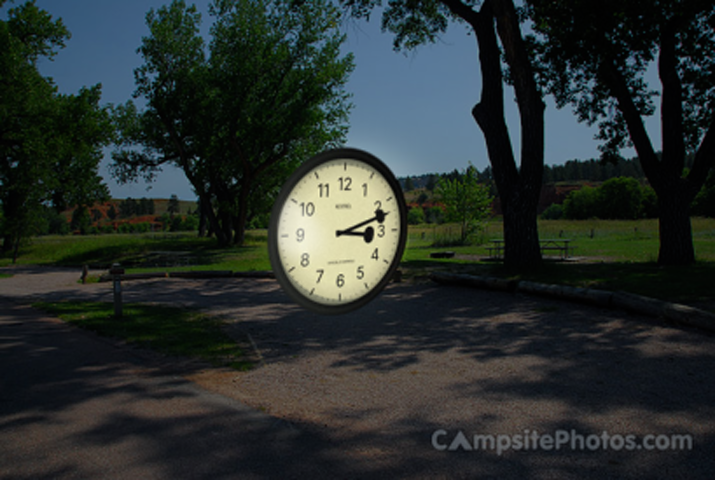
3,12
